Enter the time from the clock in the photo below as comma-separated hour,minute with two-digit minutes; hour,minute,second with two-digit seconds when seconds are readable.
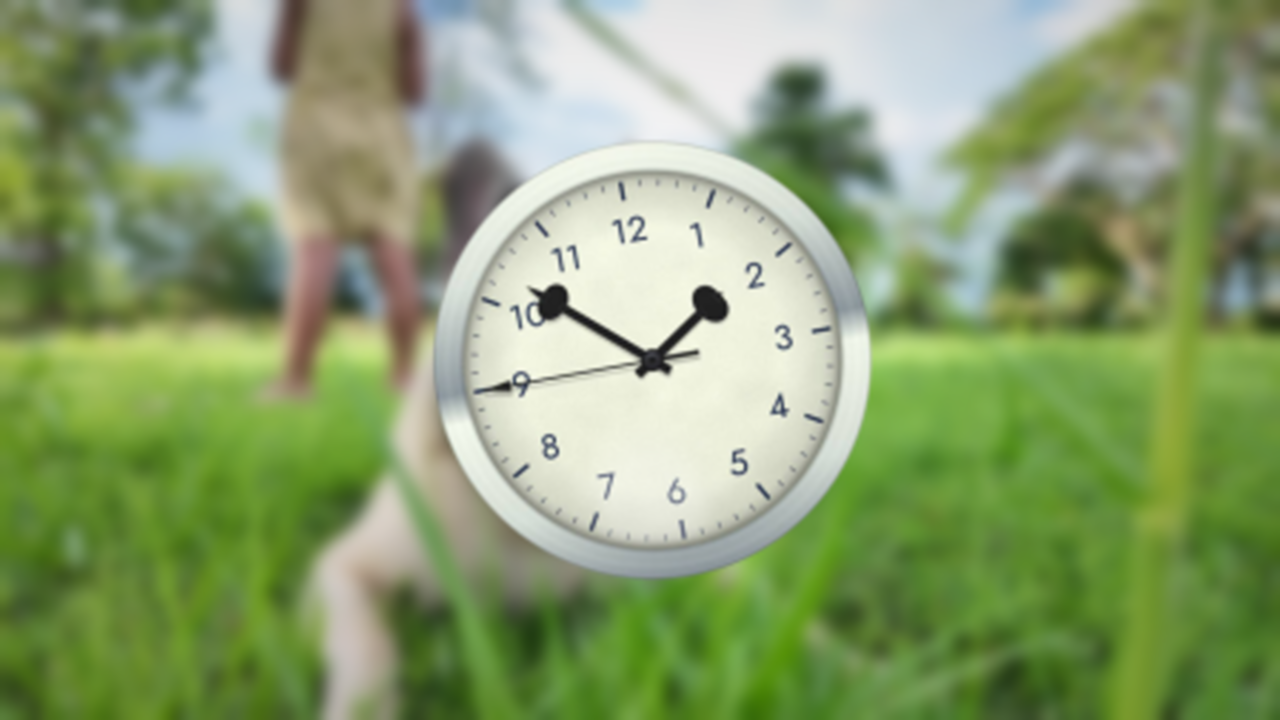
1,51,45
